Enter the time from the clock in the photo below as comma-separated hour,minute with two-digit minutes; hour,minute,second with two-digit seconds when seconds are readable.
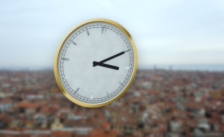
3,10
